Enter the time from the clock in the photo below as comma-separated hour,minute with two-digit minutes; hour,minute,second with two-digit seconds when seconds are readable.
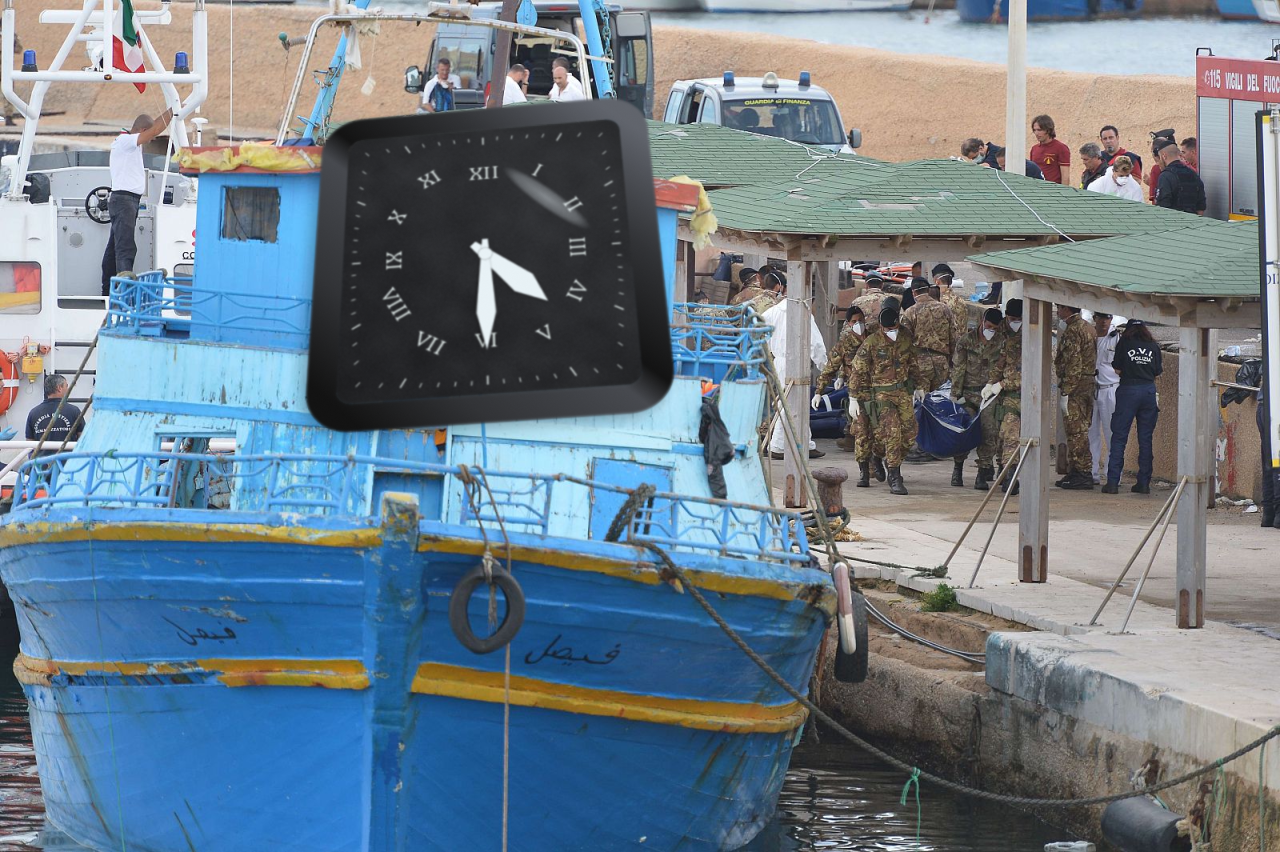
4,30
